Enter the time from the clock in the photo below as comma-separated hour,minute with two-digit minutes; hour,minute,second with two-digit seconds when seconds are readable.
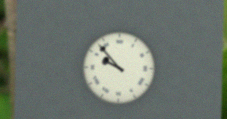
9,53
